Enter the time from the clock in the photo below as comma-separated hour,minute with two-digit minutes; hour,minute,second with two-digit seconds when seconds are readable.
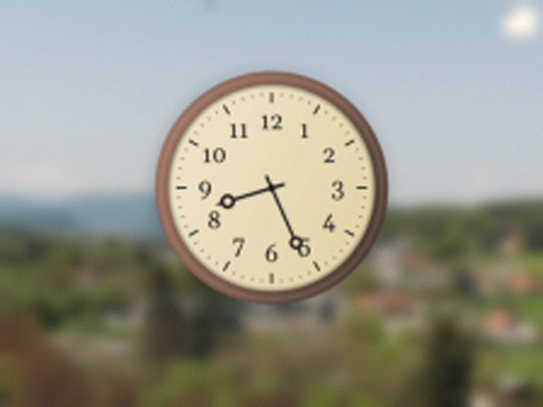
8,26
